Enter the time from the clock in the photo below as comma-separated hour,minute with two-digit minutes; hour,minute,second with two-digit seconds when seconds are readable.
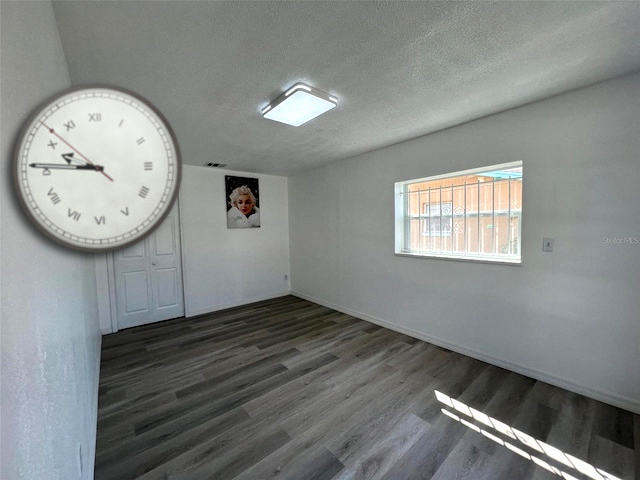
9,45,52
